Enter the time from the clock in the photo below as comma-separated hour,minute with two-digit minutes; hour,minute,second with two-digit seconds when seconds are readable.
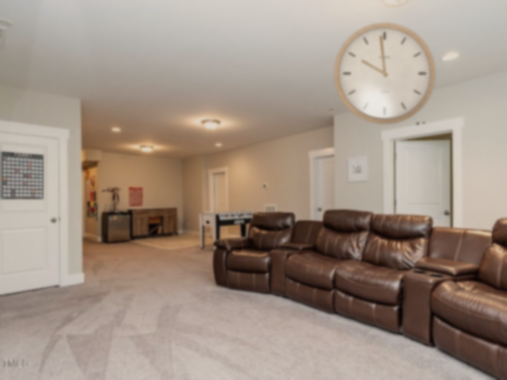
9,59
